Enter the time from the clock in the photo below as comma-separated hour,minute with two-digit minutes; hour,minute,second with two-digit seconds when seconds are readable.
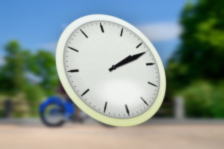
2,12
